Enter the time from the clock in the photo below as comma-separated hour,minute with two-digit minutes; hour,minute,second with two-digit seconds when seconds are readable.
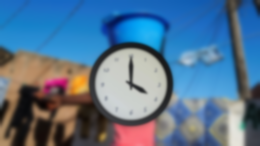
4,00
